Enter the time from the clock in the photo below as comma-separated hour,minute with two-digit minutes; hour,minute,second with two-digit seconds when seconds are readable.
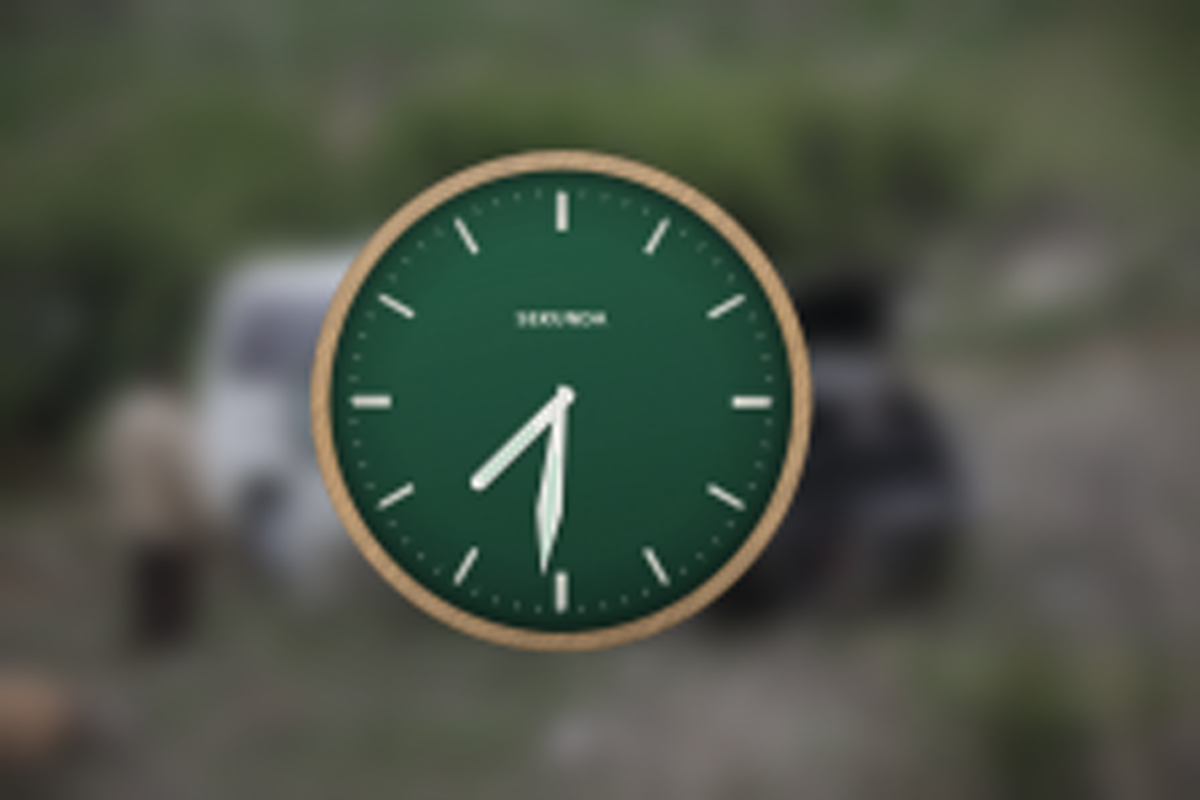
7,31
